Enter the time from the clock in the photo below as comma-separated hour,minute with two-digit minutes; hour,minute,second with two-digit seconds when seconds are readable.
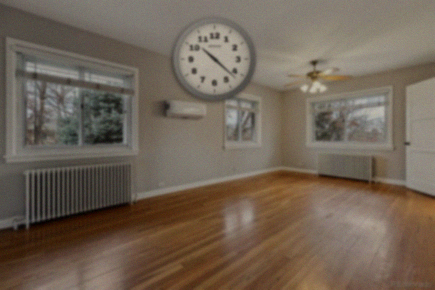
10,22
